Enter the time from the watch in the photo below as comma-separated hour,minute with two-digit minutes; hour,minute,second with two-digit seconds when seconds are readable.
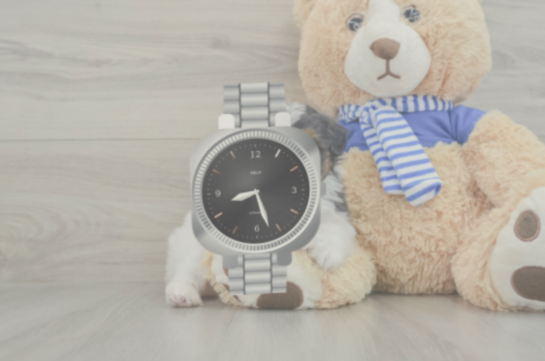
8,27
